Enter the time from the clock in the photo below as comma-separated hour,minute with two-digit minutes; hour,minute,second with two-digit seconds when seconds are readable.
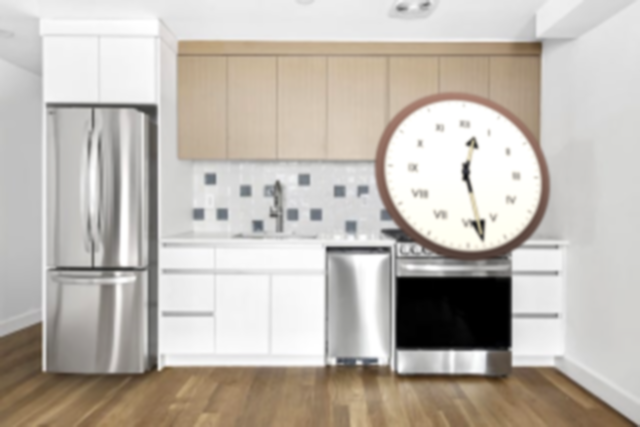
12,28
